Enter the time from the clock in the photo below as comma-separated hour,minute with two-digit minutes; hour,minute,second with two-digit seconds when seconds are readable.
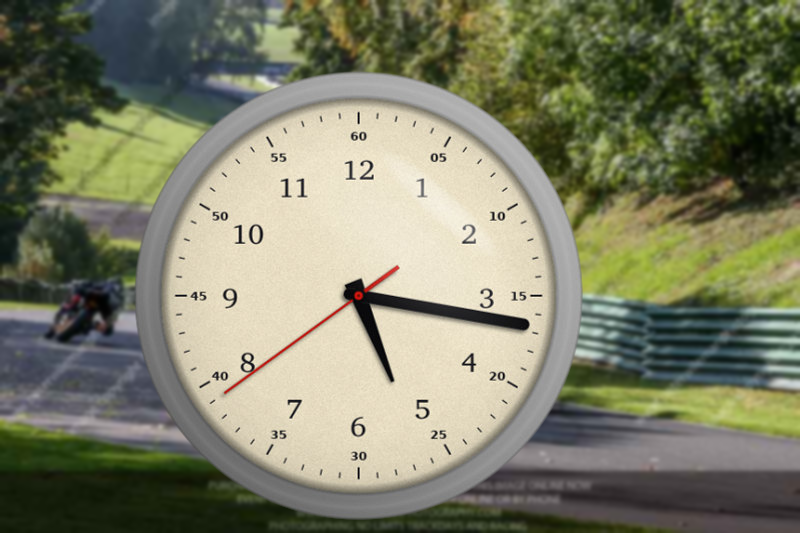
5,16,39
